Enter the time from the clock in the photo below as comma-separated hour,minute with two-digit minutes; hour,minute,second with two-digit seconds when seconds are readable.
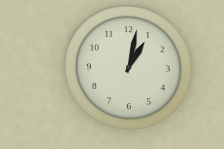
1,02
